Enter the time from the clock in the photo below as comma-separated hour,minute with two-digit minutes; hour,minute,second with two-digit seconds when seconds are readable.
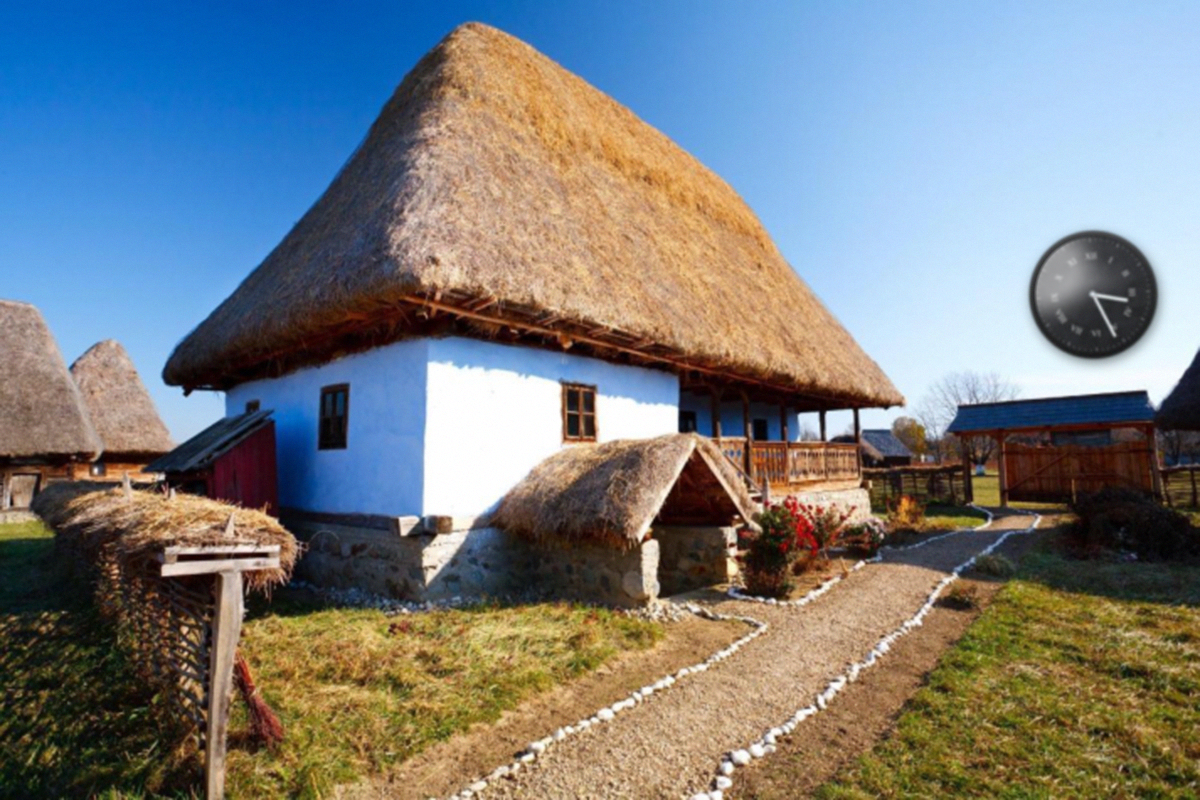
3,26
